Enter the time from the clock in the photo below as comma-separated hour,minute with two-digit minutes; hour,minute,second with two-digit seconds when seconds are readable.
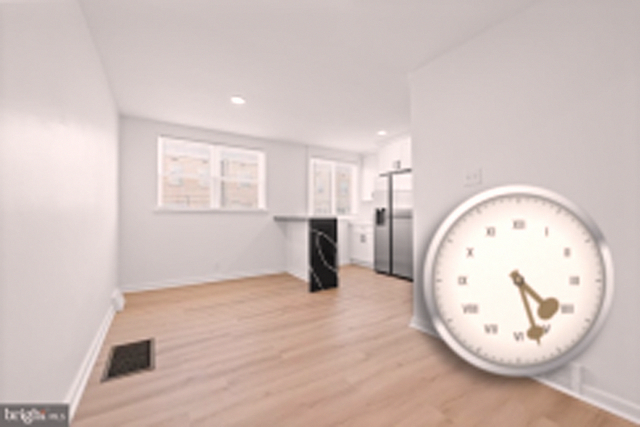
4,27
